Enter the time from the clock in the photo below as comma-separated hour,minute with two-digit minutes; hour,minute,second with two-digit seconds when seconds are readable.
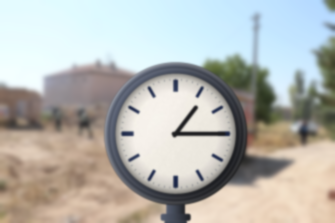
1,15
